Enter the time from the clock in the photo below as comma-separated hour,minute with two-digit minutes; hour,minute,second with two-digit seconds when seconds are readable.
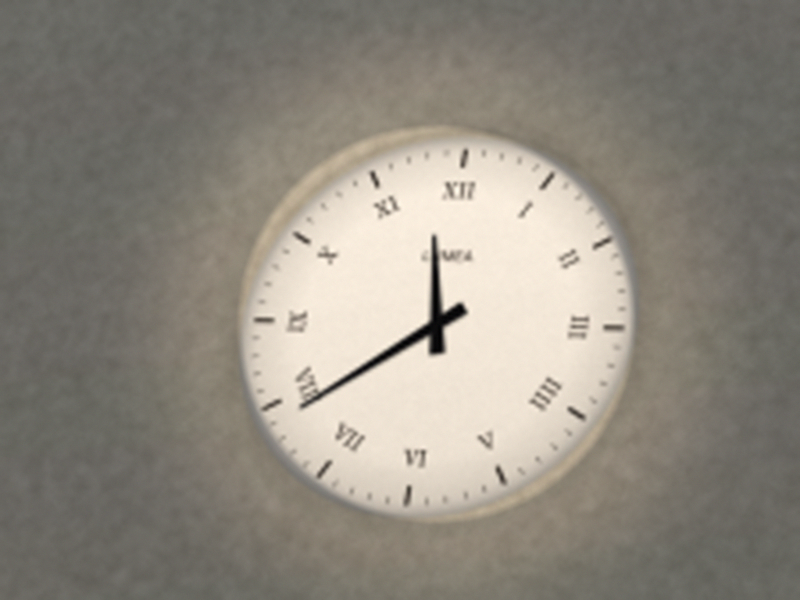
11,39
